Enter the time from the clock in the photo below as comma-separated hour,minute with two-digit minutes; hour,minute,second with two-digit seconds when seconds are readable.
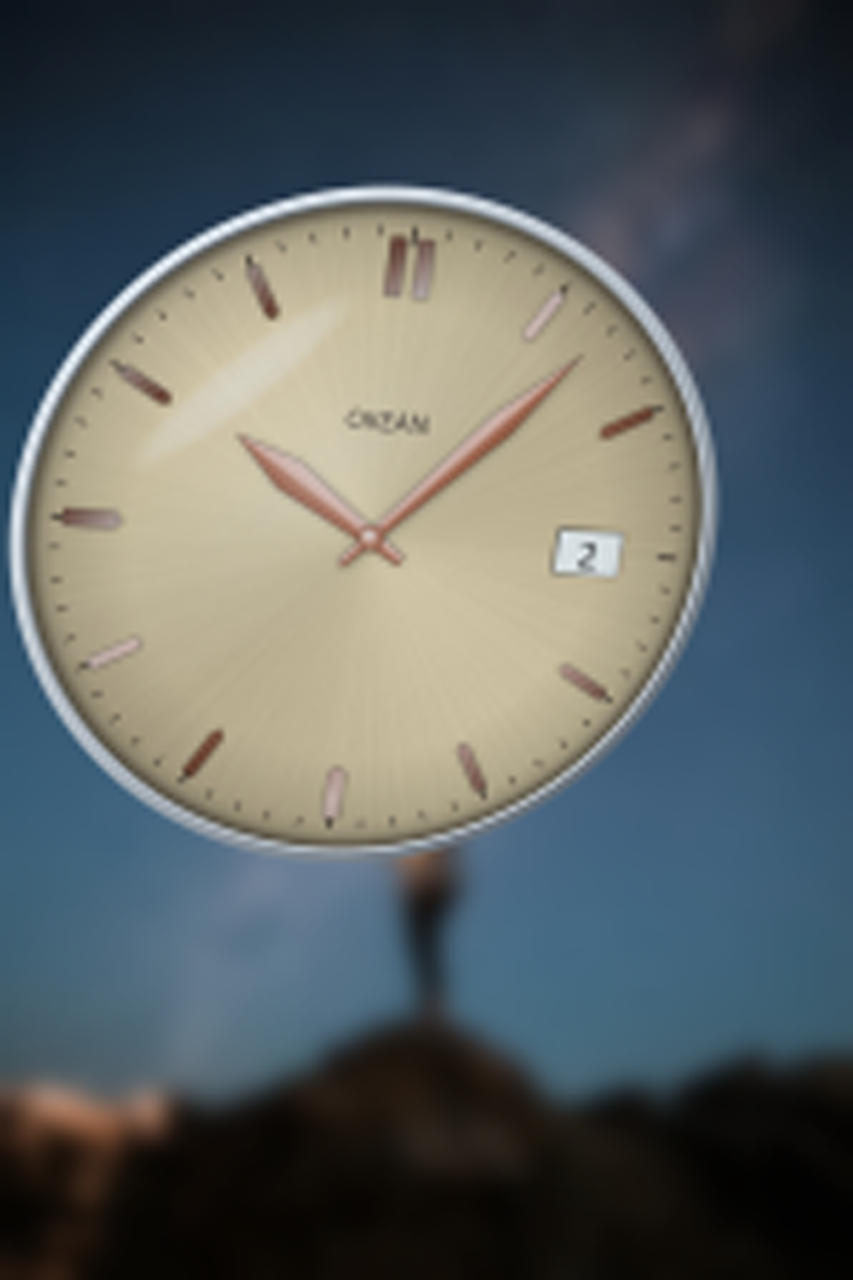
10,07
